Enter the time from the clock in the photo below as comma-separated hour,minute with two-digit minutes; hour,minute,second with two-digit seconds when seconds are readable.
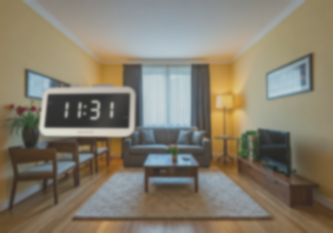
11,31
